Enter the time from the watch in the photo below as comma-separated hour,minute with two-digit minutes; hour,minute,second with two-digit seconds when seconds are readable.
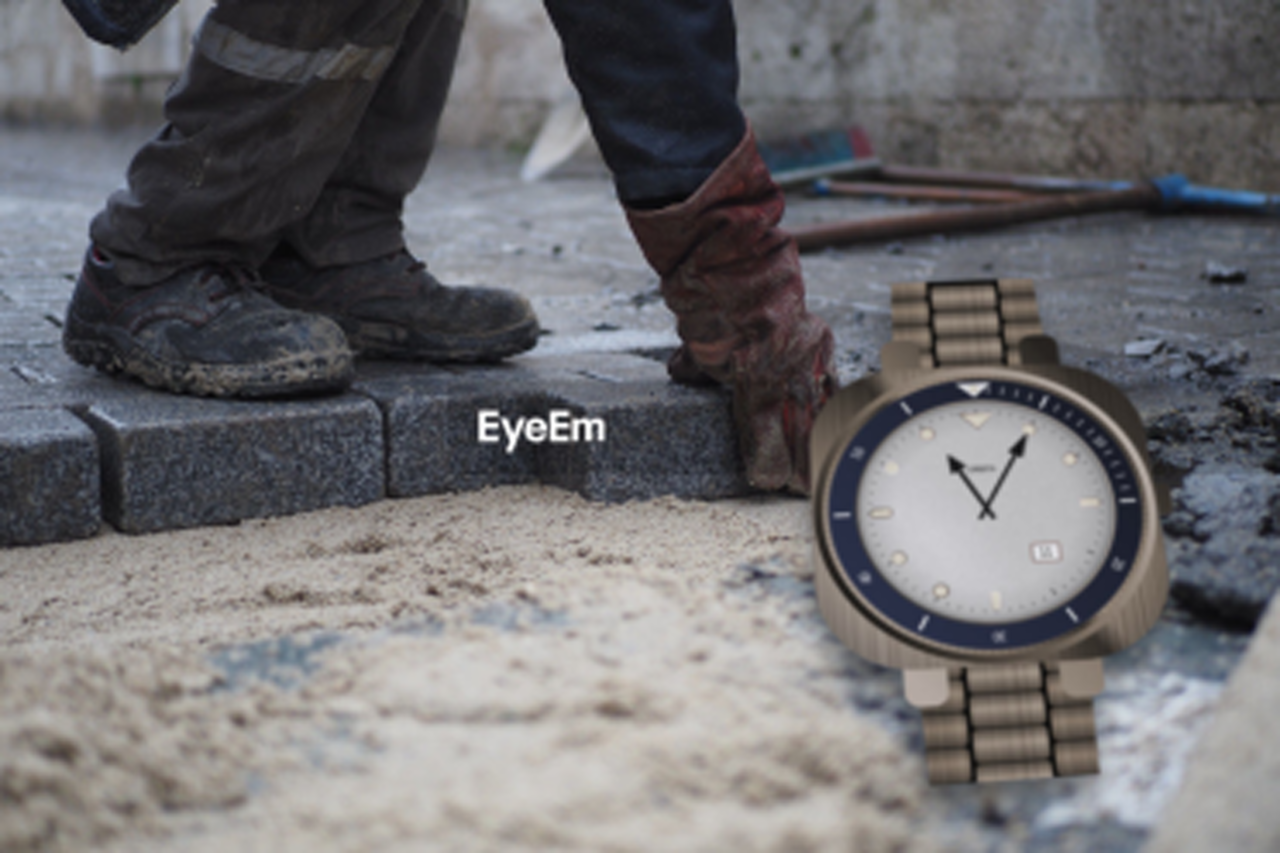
11,05
